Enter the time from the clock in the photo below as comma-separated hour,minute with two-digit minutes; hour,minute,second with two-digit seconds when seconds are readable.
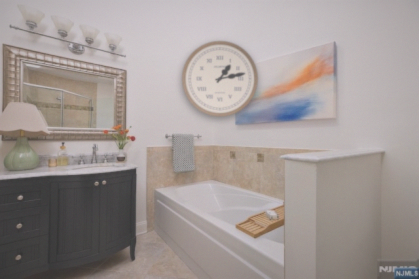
1,13
